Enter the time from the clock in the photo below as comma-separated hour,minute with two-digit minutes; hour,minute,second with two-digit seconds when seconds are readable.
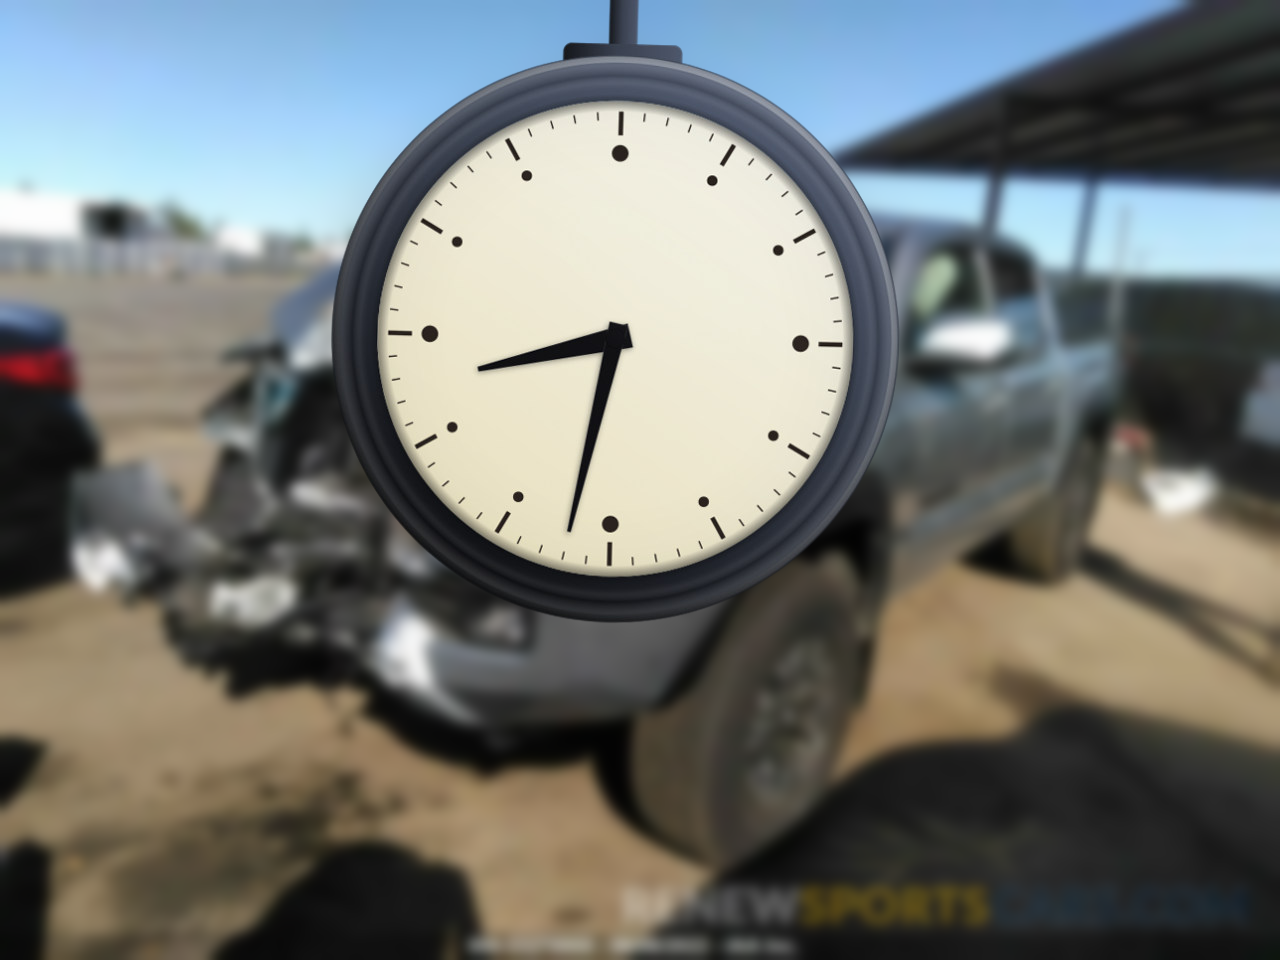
8,32
